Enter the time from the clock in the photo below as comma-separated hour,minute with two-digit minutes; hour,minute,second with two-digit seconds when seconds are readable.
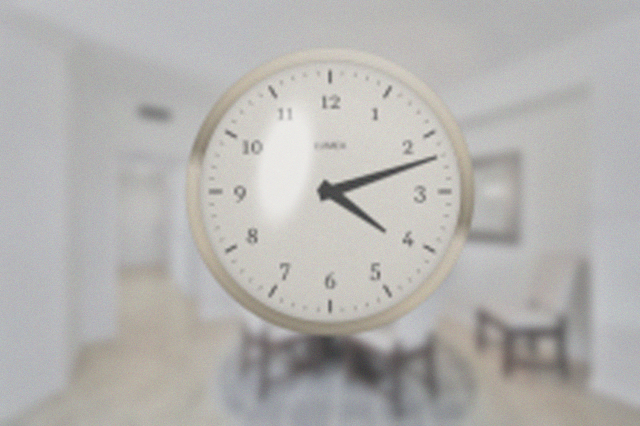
4,12
